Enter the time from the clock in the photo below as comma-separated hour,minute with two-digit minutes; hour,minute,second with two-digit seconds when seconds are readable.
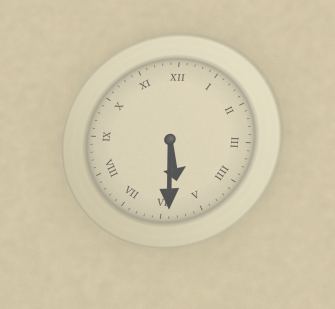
5,29
